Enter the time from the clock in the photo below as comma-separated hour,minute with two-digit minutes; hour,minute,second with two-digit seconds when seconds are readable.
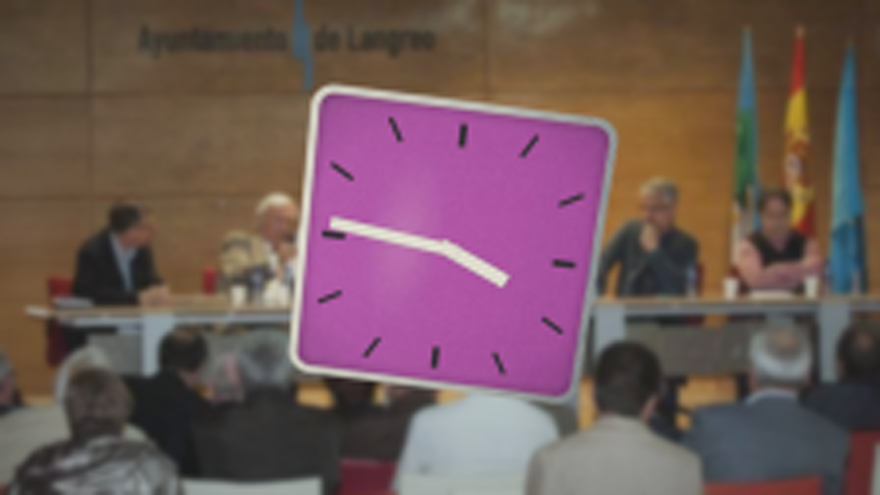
3,46
